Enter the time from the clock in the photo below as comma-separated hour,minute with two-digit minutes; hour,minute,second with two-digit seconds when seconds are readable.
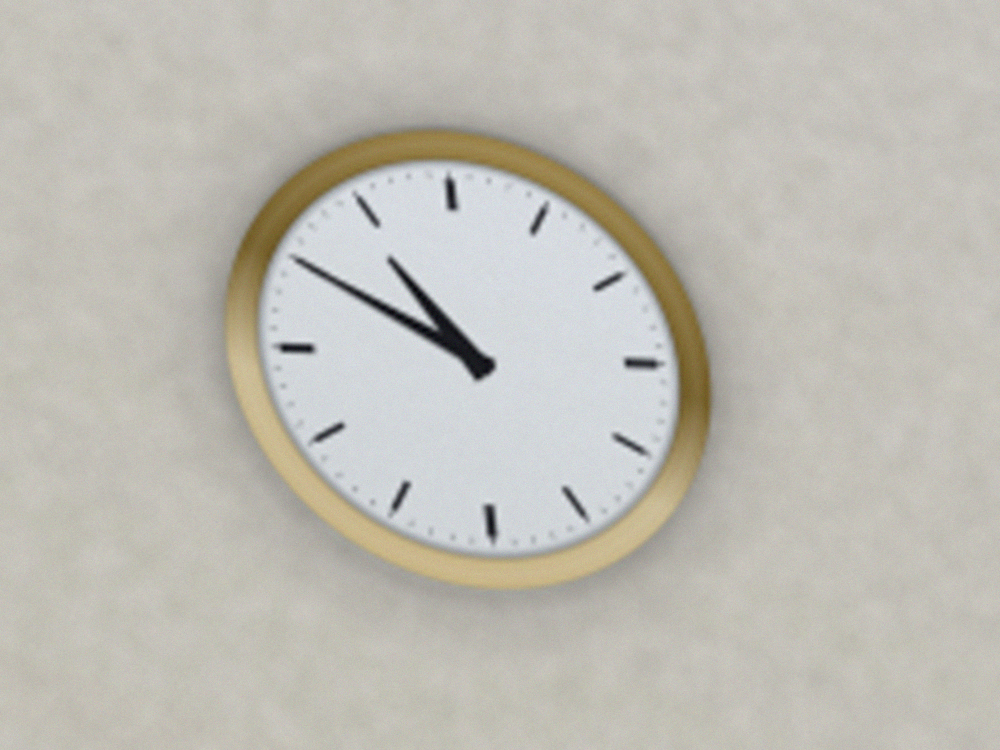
10,50
